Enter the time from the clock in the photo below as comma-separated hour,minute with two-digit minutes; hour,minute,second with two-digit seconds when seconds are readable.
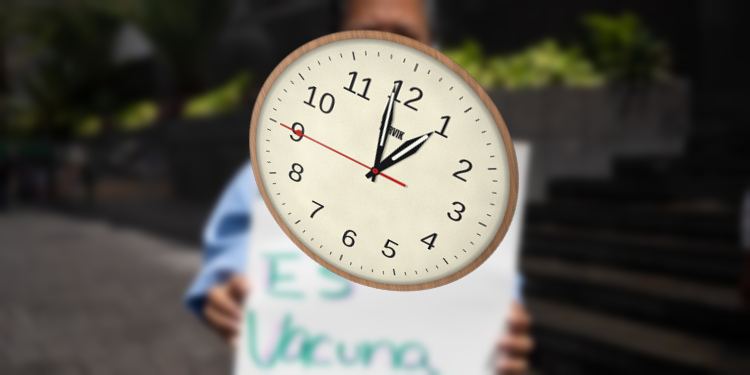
12,58,45
